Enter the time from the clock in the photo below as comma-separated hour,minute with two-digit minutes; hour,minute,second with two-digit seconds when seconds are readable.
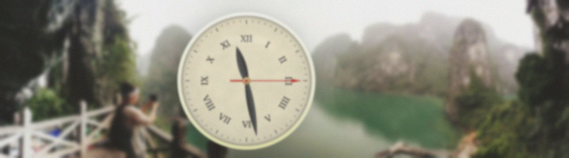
11,28,15
